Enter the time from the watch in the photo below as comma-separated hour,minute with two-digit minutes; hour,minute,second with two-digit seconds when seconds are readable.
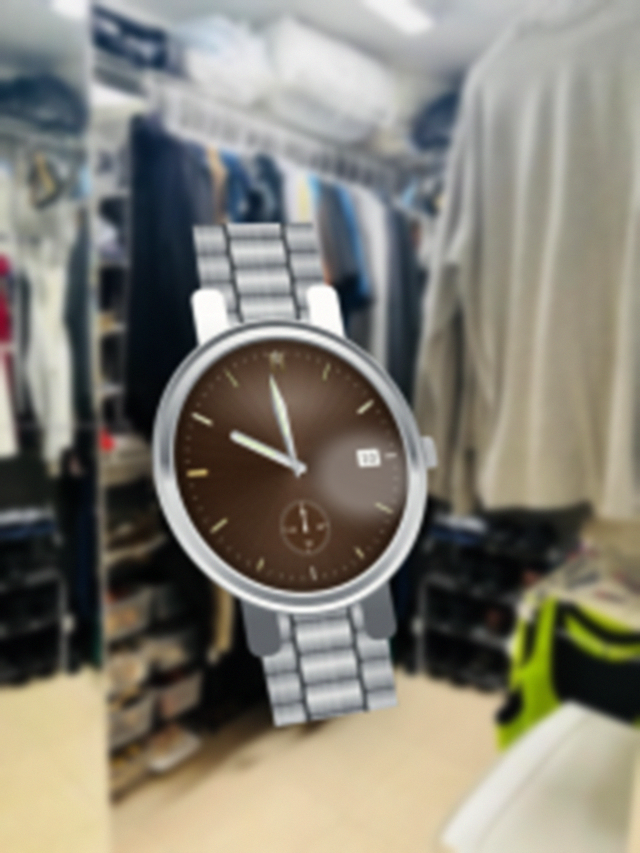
9,59
